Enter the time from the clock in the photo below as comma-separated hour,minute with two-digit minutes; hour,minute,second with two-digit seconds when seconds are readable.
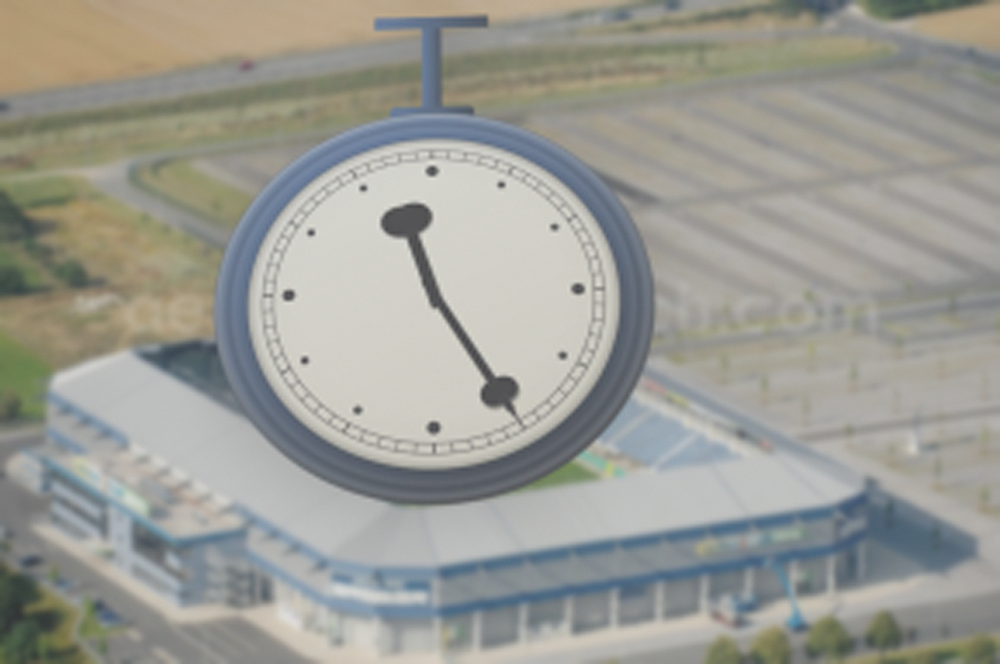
11,25
